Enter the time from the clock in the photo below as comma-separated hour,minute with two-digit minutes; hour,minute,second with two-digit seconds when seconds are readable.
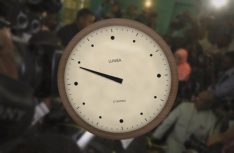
9,49
